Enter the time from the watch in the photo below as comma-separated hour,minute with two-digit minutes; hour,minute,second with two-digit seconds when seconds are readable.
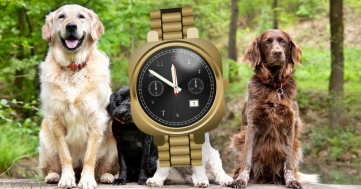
11,51
